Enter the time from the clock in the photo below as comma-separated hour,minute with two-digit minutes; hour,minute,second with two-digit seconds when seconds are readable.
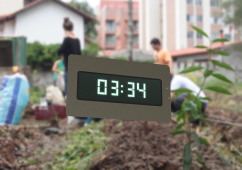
3,34
